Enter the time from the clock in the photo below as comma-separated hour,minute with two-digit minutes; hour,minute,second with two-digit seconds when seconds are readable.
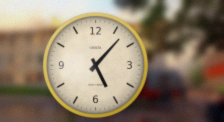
5,07
